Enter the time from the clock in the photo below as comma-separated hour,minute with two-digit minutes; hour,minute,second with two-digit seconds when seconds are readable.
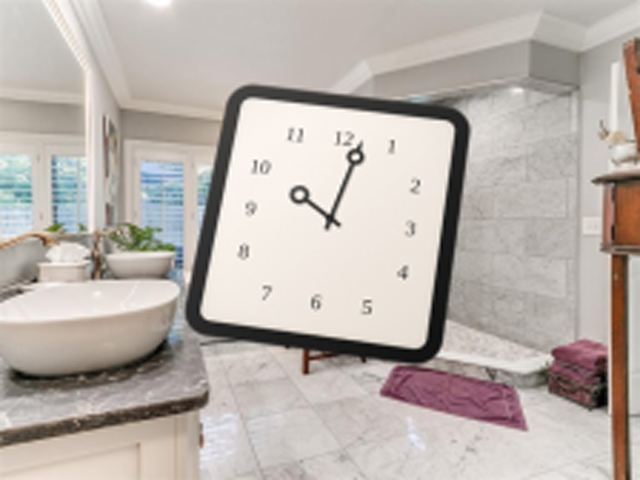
10,02
